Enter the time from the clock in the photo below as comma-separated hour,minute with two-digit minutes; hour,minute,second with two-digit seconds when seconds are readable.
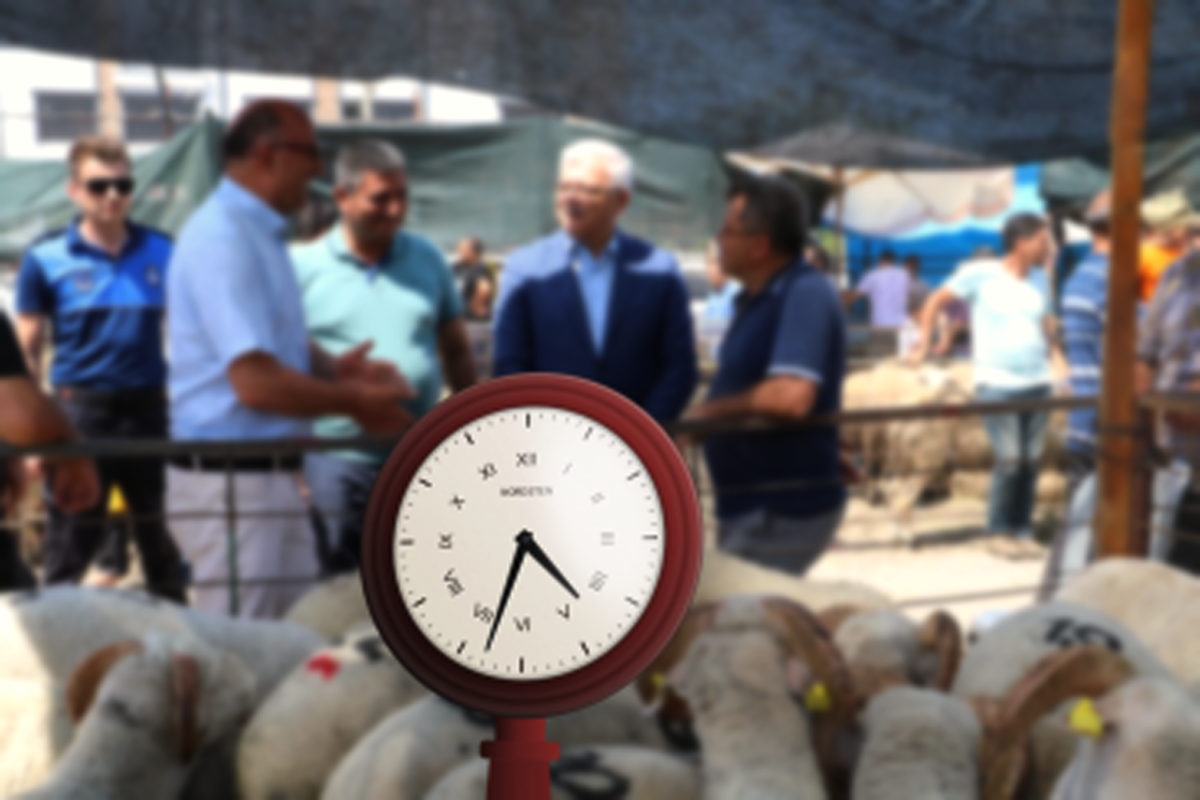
4,33
